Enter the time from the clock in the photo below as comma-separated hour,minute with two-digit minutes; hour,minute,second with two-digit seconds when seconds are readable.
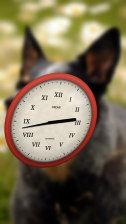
2,43
